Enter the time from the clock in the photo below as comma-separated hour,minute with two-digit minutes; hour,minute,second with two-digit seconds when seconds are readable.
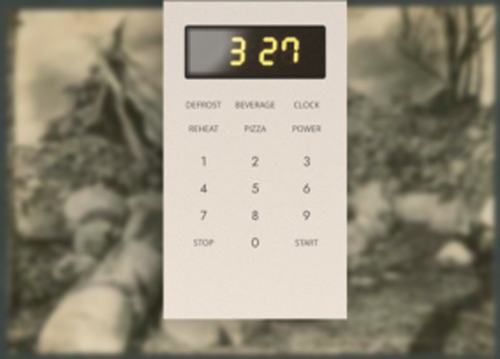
3,27
